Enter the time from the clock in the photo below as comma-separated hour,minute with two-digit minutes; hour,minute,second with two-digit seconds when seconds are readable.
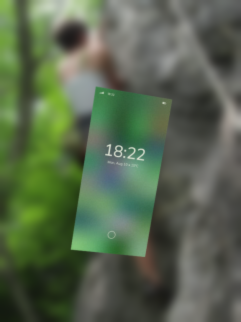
18,22
